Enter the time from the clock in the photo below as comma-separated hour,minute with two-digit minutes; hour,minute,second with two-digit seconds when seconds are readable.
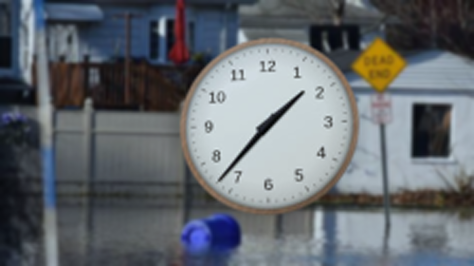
1,37
